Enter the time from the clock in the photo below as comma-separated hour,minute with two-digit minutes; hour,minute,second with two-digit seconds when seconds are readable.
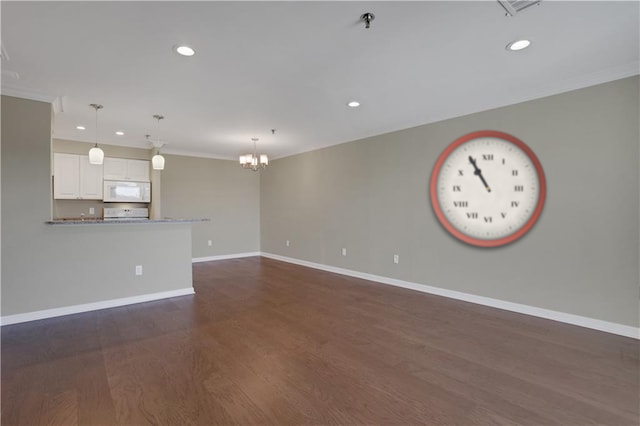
10,55
